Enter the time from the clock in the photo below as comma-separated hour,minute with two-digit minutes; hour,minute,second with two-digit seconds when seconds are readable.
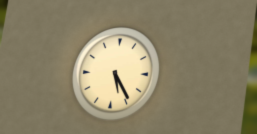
5,24
